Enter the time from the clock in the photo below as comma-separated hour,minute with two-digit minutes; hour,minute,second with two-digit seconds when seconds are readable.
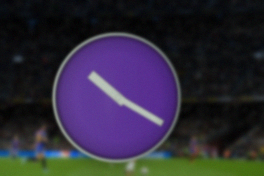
10,20
